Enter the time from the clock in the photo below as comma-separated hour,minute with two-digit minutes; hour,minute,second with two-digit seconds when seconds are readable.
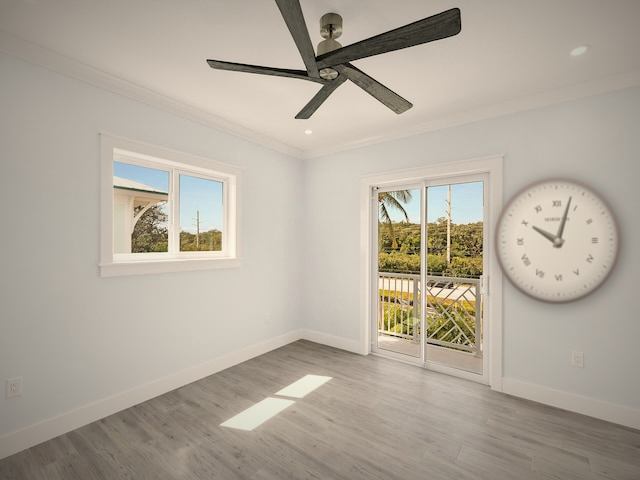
10,03
